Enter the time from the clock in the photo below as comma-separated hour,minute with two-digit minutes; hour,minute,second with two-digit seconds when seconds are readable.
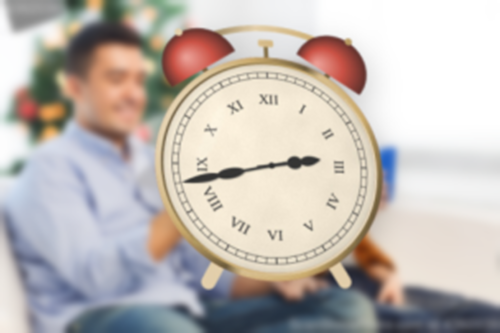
2,43
